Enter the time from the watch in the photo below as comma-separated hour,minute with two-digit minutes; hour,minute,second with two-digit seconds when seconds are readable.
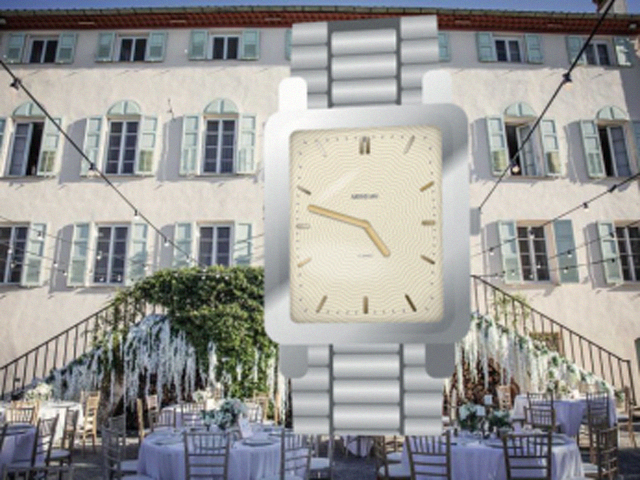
4,48
